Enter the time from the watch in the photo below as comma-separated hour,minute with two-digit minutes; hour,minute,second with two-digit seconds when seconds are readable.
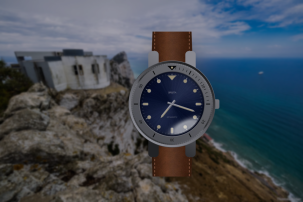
7,18
